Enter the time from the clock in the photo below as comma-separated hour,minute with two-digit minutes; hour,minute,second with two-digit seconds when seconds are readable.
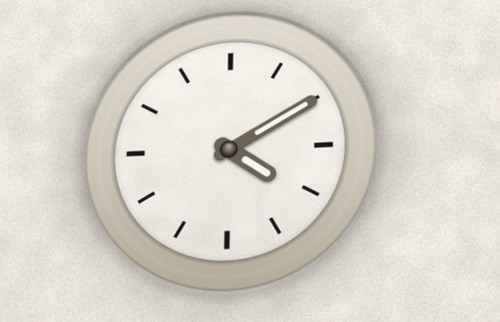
4,10
